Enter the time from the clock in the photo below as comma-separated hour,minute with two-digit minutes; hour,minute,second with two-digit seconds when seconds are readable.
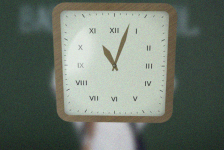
11,03
